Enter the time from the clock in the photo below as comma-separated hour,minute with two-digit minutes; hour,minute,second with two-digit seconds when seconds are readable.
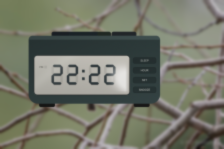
22,22
